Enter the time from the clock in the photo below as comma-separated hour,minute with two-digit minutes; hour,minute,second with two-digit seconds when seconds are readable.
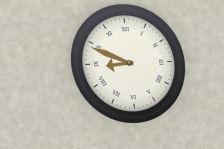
8,49
